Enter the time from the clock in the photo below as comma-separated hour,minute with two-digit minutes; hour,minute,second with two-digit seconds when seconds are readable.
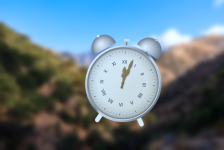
12,03
